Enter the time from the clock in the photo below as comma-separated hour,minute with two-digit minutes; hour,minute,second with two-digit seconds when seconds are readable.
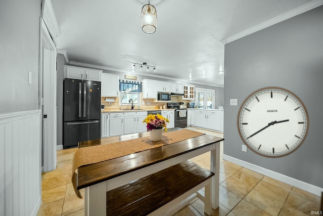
2,40
